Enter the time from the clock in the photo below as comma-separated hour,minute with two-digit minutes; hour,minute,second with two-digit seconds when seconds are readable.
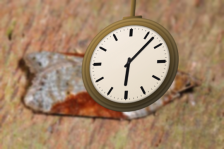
6,07
